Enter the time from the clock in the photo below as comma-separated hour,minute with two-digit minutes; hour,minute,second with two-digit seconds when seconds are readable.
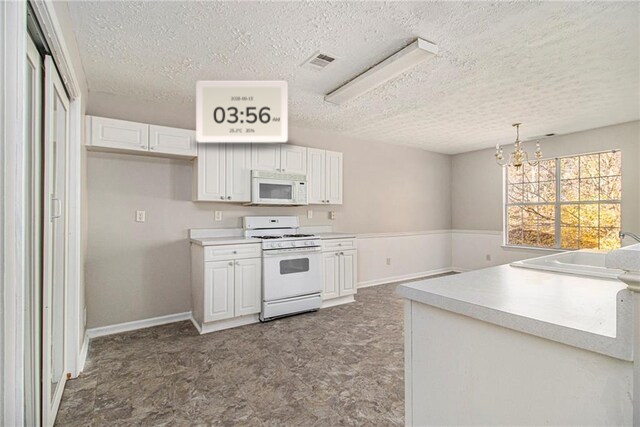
3,56
